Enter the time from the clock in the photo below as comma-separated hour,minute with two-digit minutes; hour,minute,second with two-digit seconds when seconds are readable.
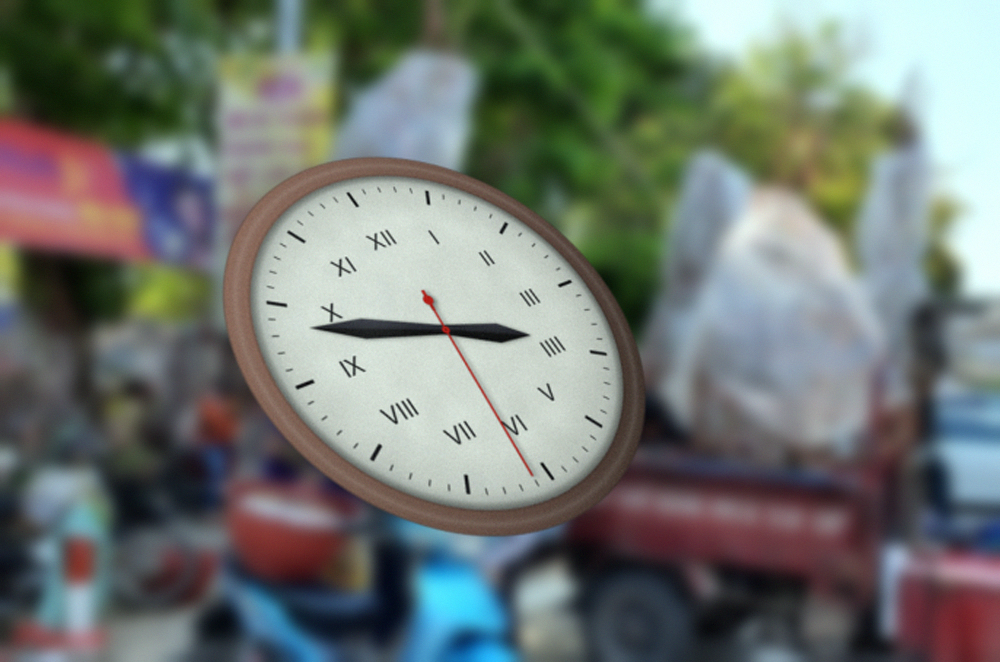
3,48,31
